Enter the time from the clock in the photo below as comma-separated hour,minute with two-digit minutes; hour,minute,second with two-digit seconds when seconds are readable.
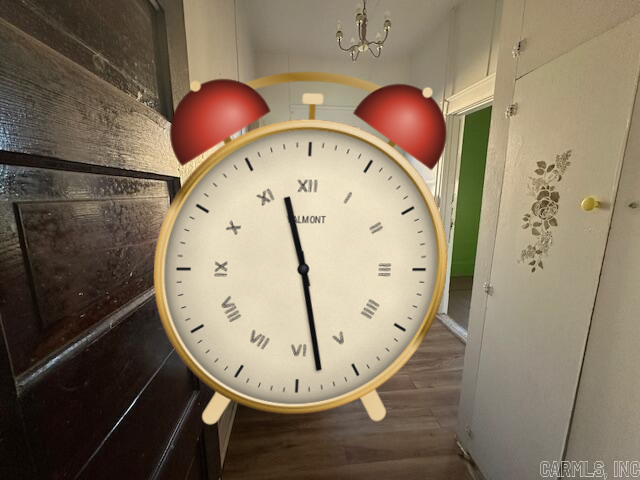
11,28
